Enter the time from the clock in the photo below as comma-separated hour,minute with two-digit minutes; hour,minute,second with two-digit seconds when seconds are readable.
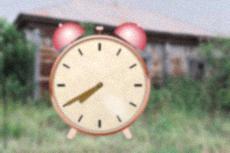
7,40
